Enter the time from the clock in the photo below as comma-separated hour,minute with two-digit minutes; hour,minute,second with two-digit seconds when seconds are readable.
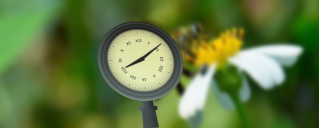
8,09
